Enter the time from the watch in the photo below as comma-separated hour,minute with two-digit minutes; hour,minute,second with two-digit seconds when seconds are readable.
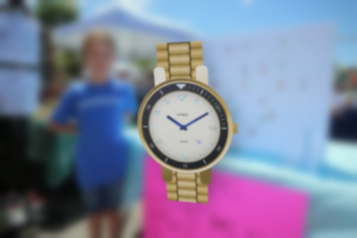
10,10
